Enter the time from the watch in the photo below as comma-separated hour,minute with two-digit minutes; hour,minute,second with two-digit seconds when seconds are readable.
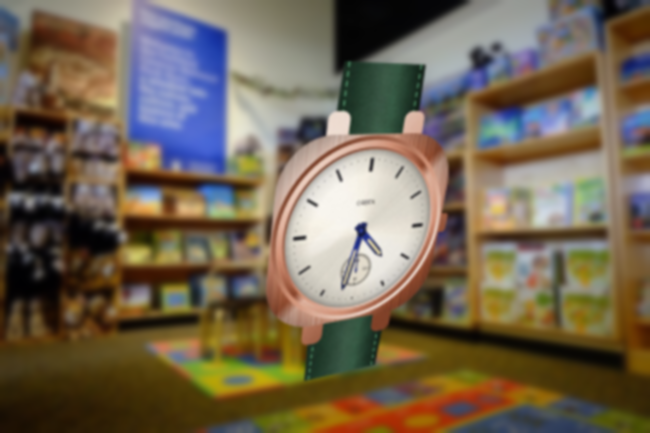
4,32
